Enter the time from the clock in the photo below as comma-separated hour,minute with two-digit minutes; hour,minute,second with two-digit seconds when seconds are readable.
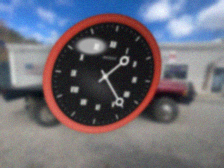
1,23
